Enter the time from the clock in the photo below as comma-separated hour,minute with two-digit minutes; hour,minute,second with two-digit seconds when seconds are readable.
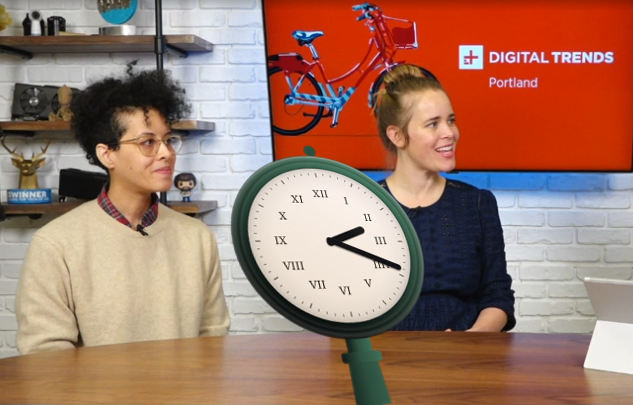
2,19
